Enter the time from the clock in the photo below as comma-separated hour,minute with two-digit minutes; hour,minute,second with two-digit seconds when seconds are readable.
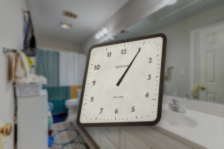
1,05
